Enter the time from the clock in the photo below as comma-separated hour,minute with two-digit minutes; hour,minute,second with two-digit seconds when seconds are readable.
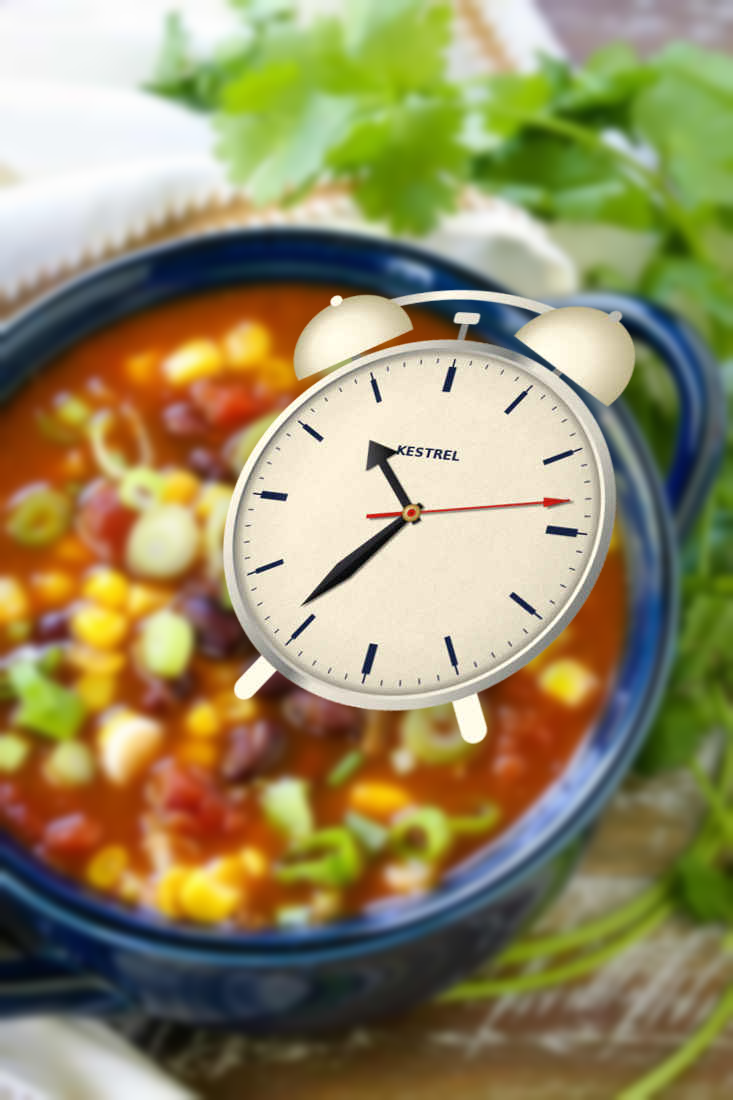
10,36,13
